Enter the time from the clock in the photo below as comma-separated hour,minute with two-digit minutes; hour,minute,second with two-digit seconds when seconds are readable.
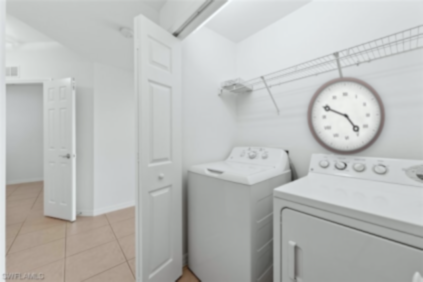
4,49
